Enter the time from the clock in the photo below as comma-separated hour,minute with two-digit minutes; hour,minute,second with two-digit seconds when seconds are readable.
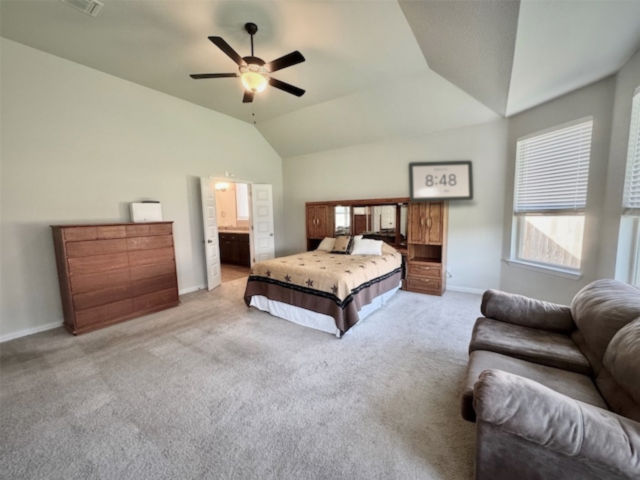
8,48
